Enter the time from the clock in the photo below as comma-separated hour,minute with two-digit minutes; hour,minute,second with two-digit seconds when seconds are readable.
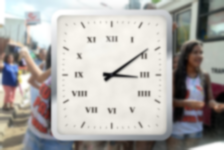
3,09
